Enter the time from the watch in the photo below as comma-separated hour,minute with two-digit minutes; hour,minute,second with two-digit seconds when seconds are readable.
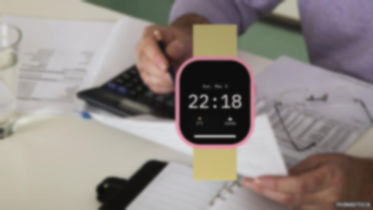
22,18
